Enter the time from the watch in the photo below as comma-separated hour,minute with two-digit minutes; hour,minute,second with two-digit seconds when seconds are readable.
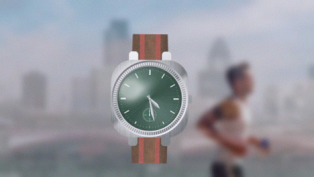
4,28
